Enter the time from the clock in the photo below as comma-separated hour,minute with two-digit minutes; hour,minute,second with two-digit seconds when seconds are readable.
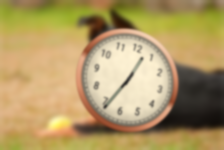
12,34
